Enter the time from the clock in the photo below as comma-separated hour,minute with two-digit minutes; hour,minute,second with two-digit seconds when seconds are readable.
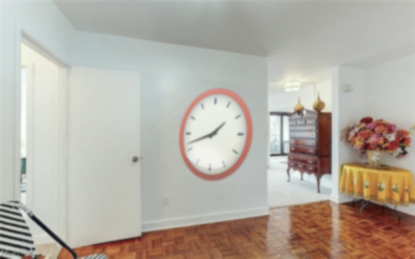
1,42
